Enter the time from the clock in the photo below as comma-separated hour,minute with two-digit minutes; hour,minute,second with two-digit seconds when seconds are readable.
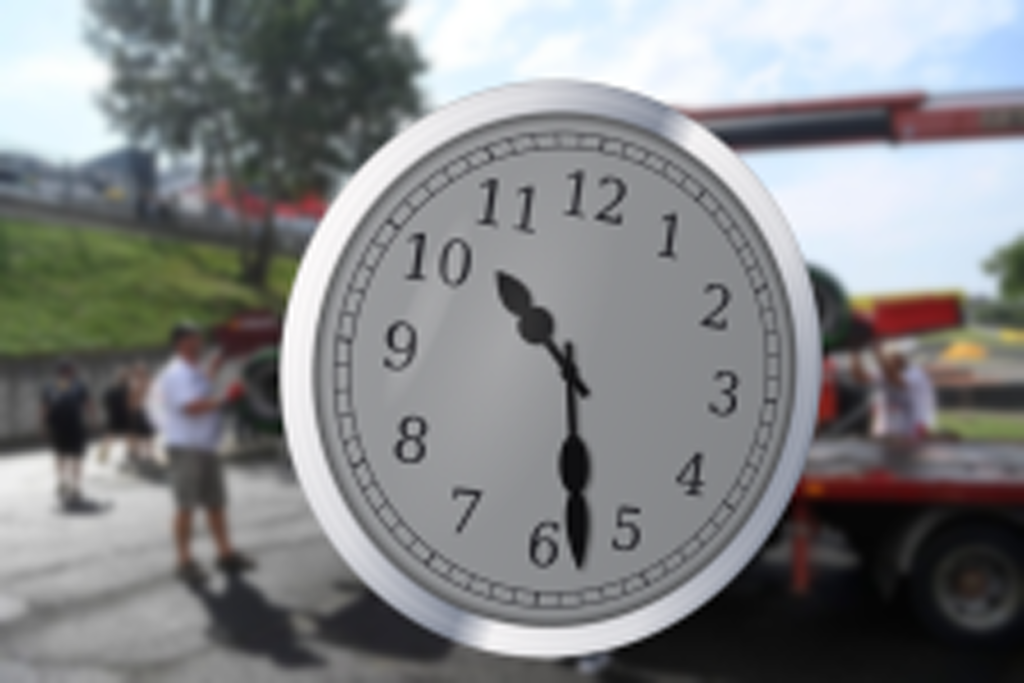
10,28
